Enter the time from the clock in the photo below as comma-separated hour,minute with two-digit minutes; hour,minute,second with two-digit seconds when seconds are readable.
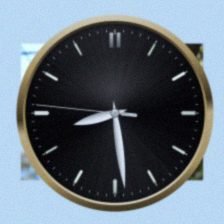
8,28,46
